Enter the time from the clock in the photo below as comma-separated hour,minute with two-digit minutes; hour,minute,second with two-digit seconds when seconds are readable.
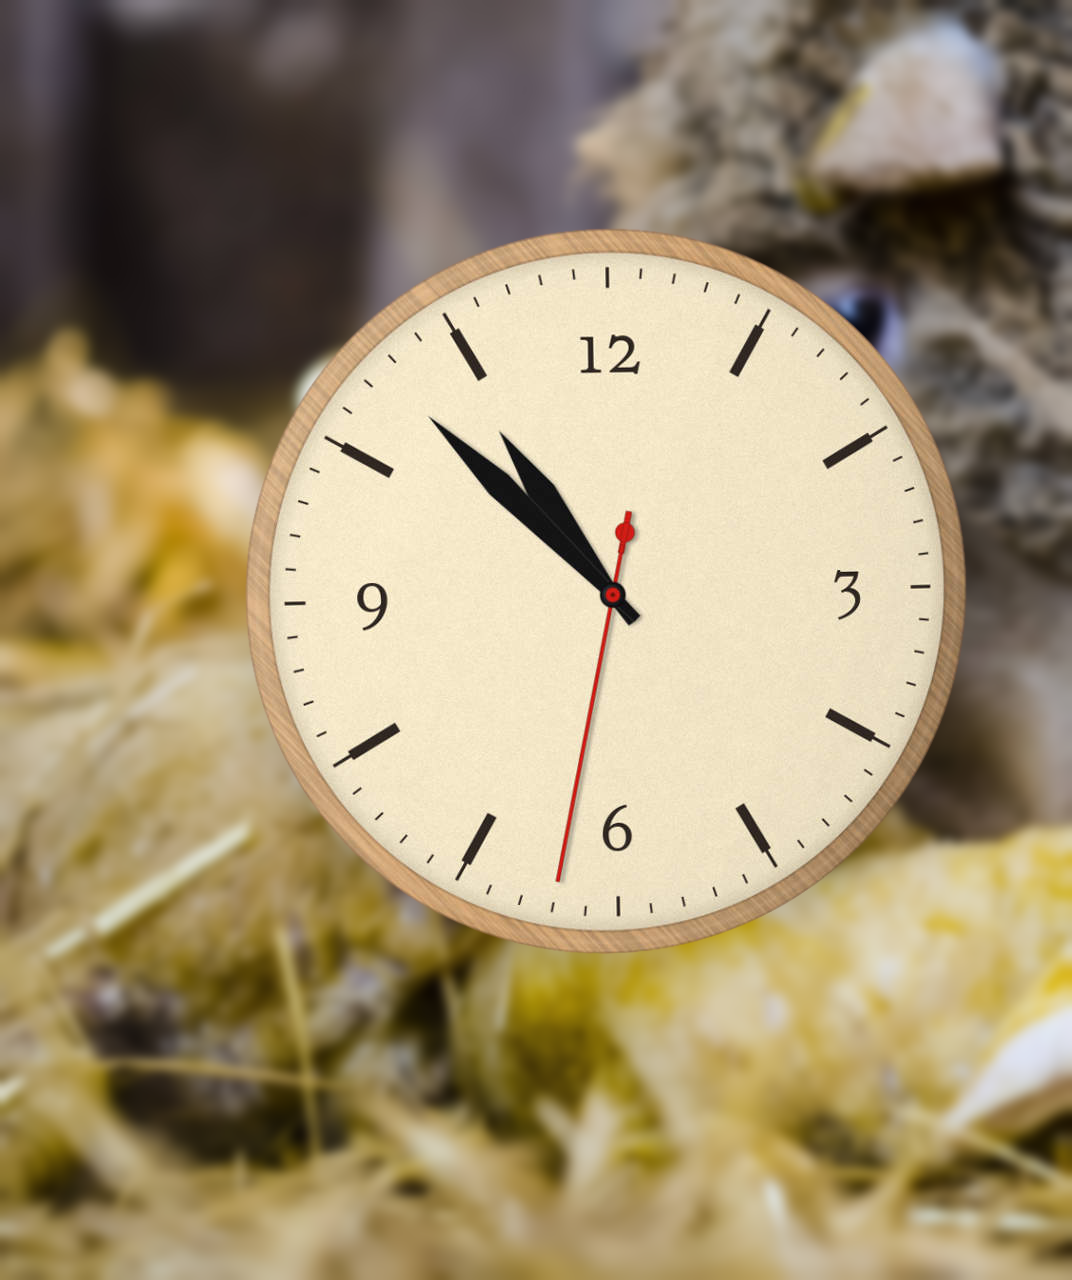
10,52,32
